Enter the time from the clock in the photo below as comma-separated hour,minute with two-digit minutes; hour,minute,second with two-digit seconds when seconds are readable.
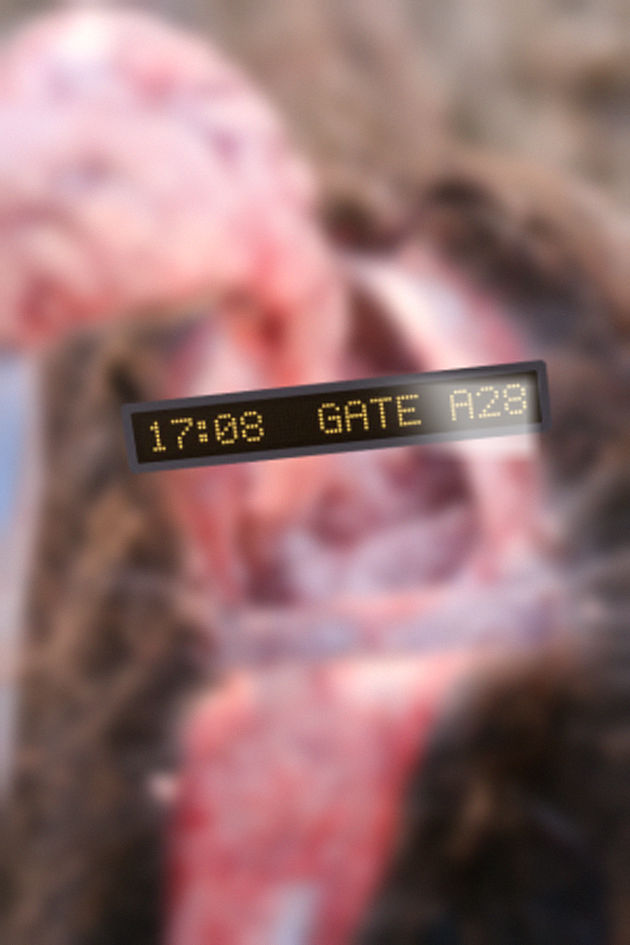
17,08
